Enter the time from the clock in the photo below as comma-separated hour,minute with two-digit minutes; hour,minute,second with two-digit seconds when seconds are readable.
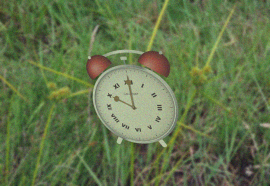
10,00
